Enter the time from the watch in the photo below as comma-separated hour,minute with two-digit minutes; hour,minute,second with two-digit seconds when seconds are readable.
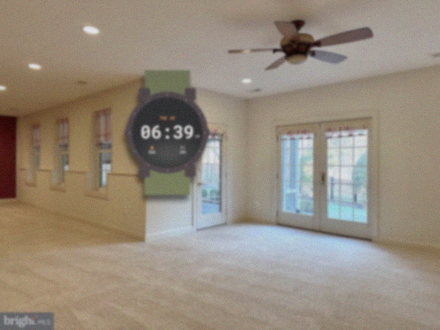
6,39
